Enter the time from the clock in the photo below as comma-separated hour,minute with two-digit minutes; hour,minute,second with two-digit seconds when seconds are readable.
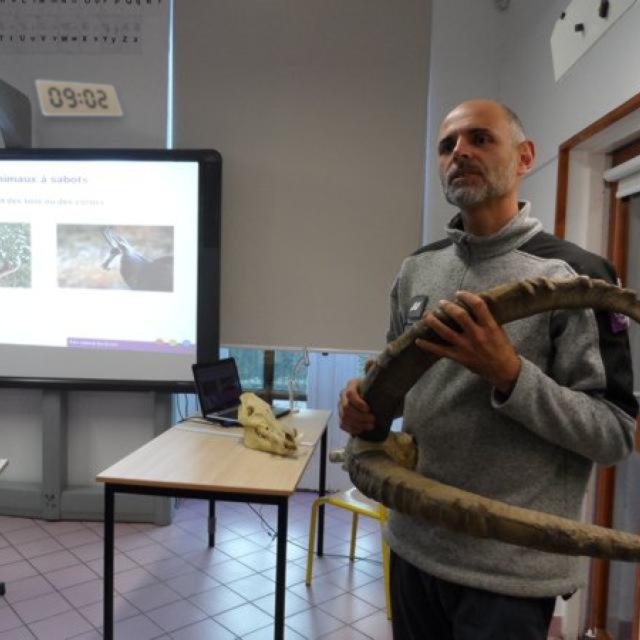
9,02
